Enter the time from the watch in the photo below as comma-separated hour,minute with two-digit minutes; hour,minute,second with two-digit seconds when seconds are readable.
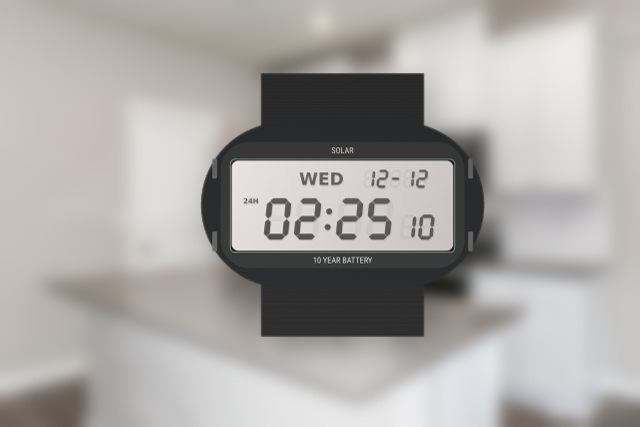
2,25,10
